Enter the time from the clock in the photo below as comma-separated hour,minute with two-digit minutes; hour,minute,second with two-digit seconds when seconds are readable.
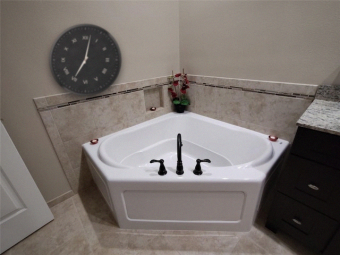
7,02
